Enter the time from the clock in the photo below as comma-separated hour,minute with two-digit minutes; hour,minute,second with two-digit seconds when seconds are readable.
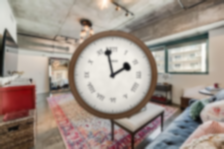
1,58
